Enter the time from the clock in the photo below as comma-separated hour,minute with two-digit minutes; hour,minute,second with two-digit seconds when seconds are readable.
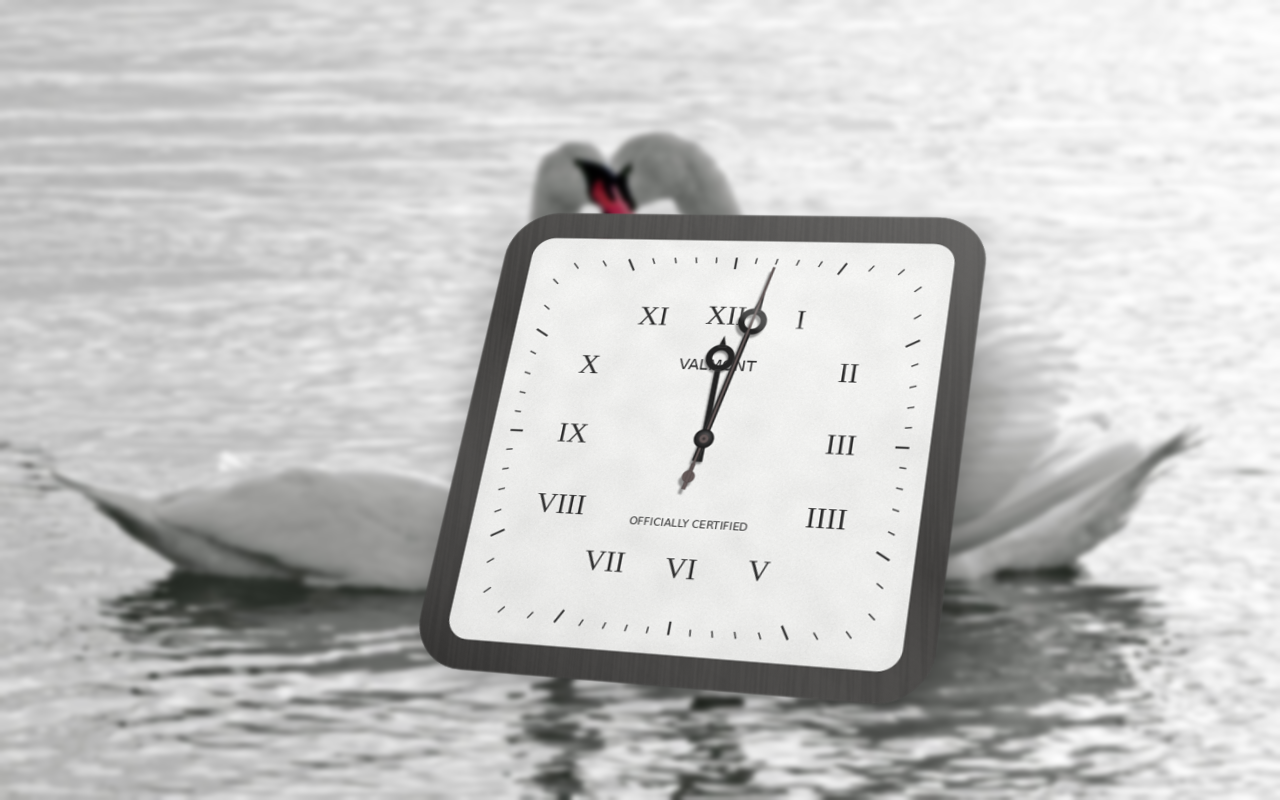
12,02,02
